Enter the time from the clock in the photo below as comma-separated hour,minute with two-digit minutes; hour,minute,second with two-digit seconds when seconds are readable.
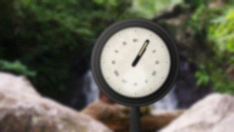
1,05
